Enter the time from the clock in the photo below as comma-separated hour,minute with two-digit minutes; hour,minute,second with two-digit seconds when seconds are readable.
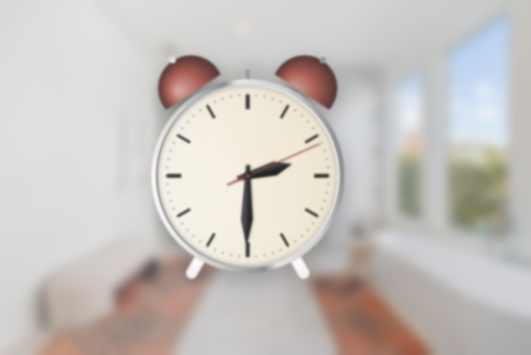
2,30,11
